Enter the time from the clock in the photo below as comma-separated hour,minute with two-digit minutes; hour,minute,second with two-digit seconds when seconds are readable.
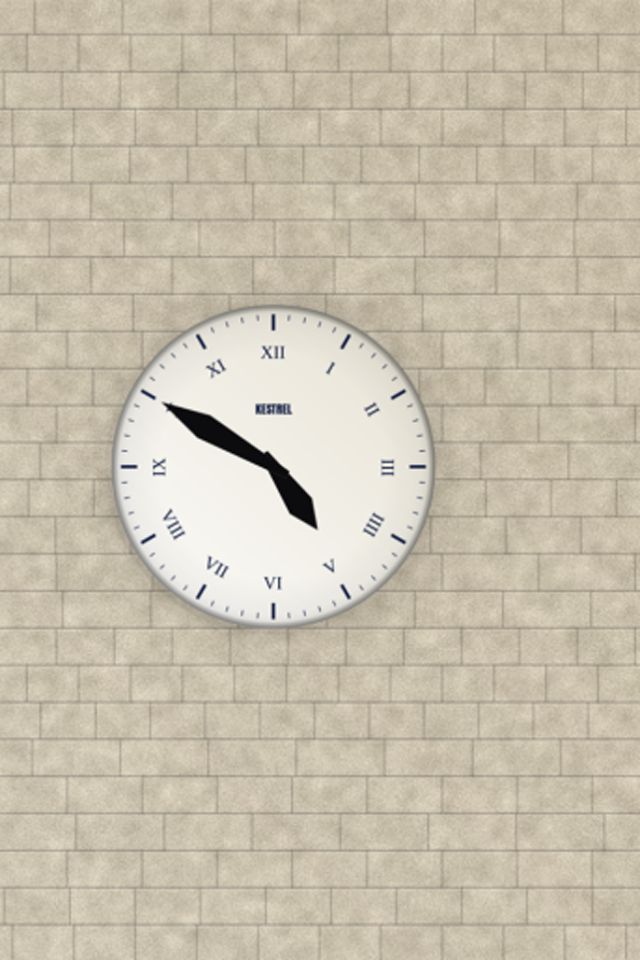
4,50
